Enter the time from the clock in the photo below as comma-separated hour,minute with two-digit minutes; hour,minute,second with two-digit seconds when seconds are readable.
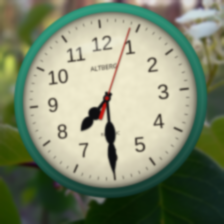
7,30,04
